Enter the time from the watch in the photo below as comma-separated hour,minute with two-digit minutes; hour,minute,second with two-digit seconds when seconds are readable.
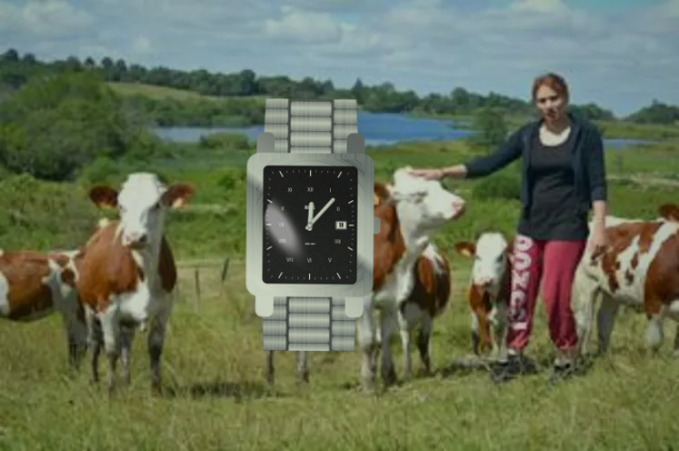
12,07
